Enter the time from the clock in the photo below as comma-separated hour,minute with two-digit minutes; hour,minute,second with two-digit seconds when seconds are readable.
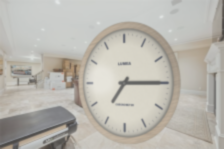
7,15
